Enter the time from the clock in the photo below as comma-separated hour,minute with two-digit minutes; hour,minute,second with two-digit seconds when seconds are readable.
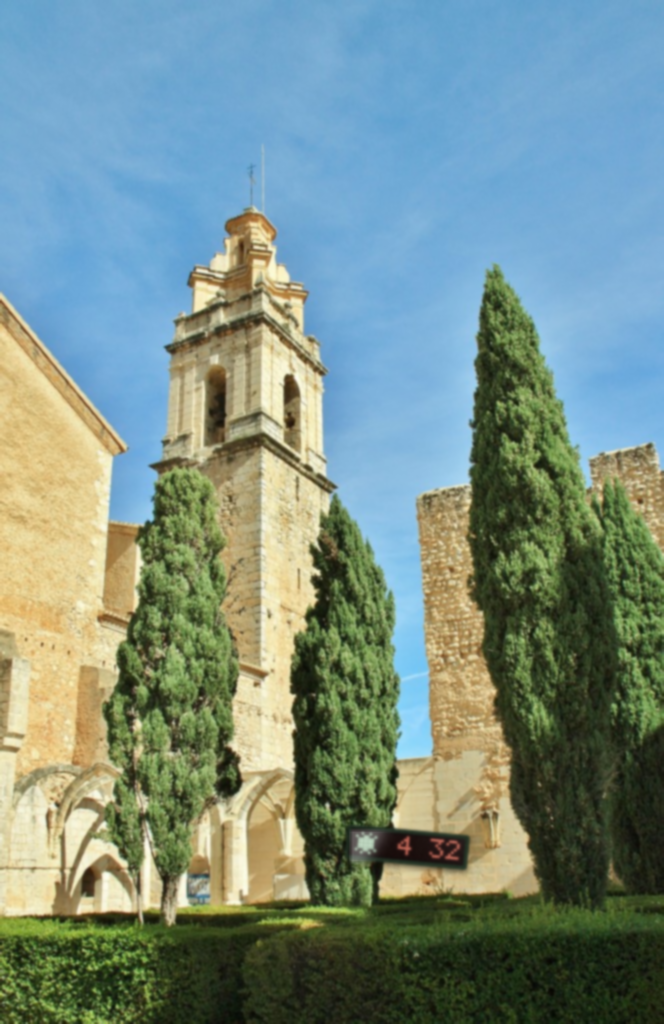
4,32
